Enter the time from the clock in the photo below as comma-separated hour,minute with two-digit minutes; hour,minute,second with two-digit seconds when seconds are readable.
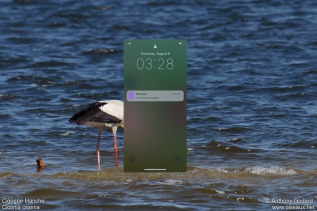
3,28
